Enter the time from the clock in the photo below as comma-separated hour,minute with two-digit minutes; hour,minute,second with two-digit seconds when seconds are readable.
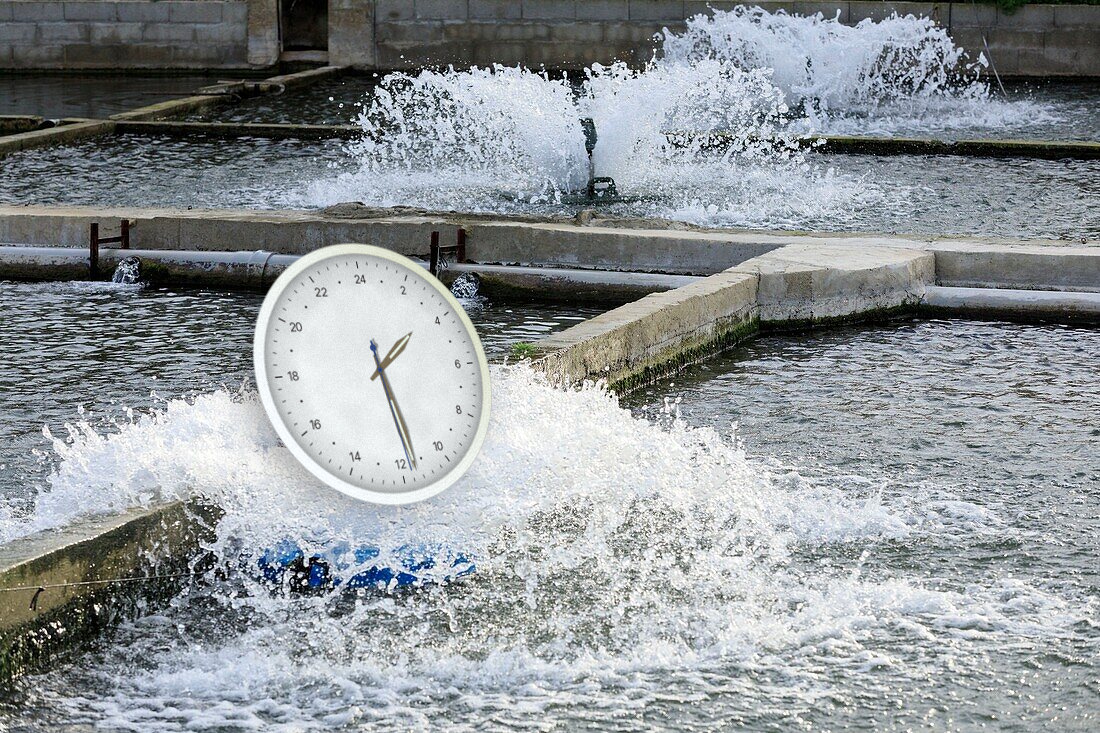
3,28,29
